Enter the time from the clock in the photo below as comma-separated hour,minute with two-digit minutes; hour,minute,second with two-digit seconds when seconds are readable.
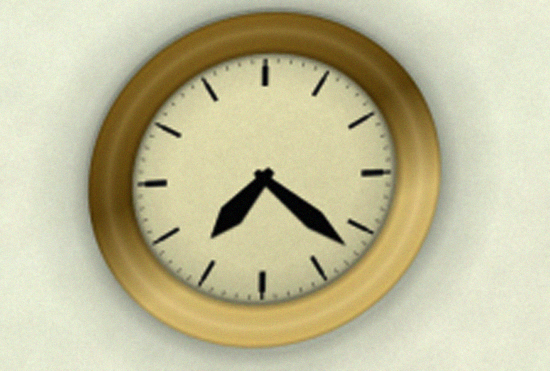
7,22
